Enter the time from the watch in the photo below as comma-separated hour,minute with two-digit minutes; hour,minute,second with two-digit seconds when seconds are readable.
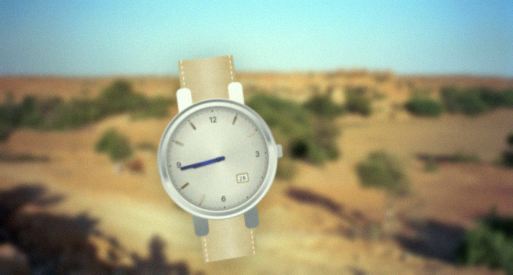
8,44
